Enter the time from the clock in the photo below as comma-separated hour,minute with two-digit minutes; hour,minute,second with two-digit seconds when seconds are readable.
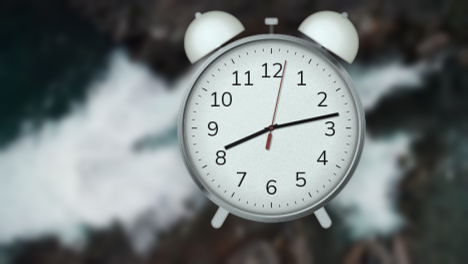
8,13,02
